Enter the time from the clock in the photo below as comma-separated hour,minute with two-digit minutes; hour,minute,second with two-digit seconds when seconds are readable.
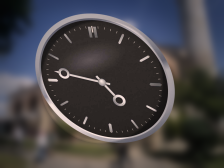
4,47
